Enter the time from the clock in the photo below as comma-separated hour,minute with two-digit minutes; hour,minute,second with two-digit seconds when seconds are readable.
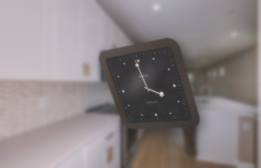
3,59
